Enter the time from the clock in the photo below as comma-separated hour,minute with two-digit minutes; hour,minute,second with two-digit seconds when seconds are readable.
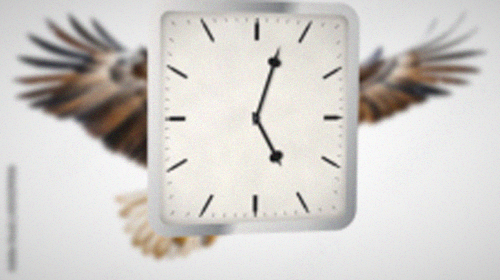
5,03
